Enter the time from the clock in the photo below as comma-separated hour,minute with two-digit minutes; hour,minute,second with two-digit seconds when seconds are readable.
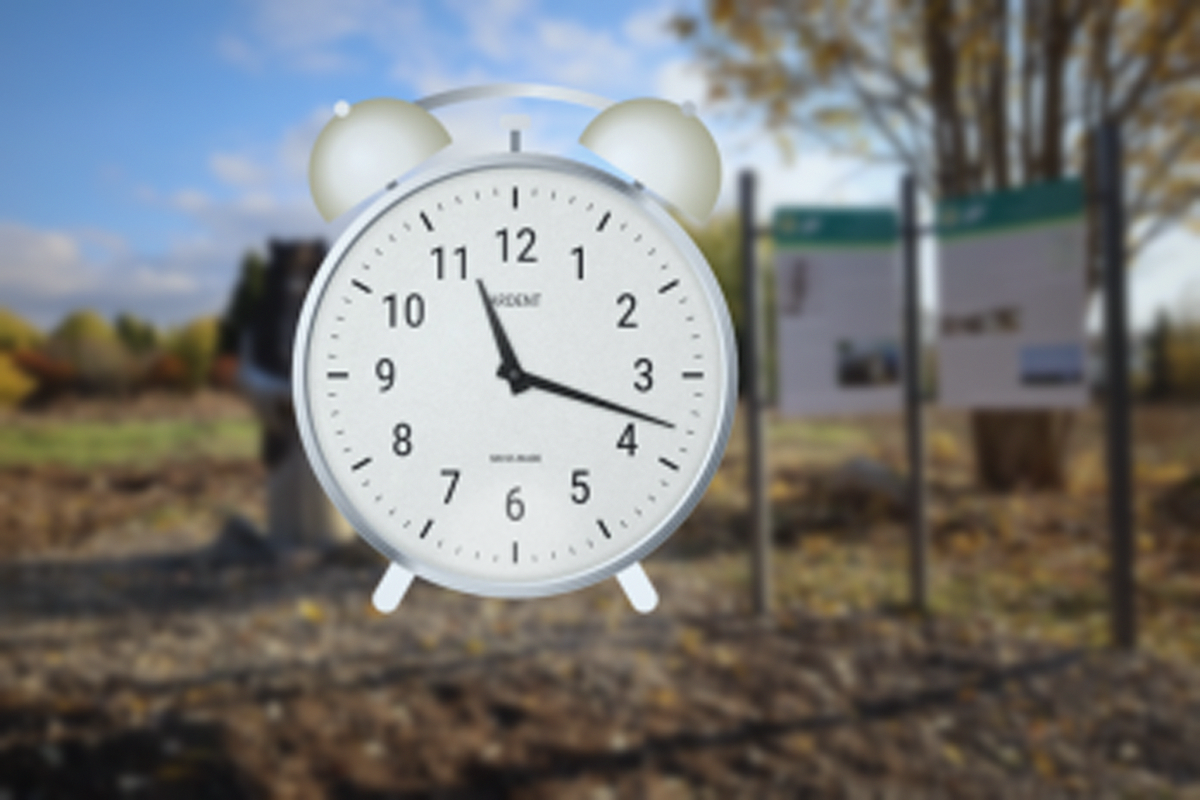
11,18
